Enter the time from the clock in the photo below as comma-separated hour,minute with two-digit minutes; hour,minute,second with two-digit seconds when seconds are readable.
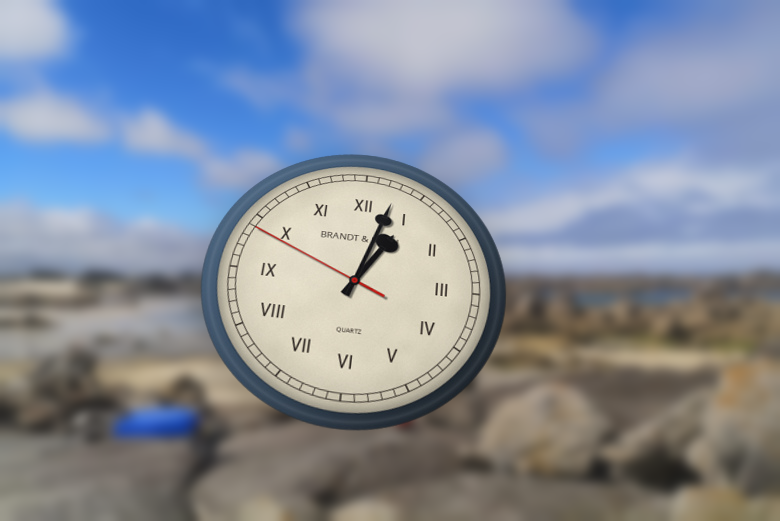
1,02,49
